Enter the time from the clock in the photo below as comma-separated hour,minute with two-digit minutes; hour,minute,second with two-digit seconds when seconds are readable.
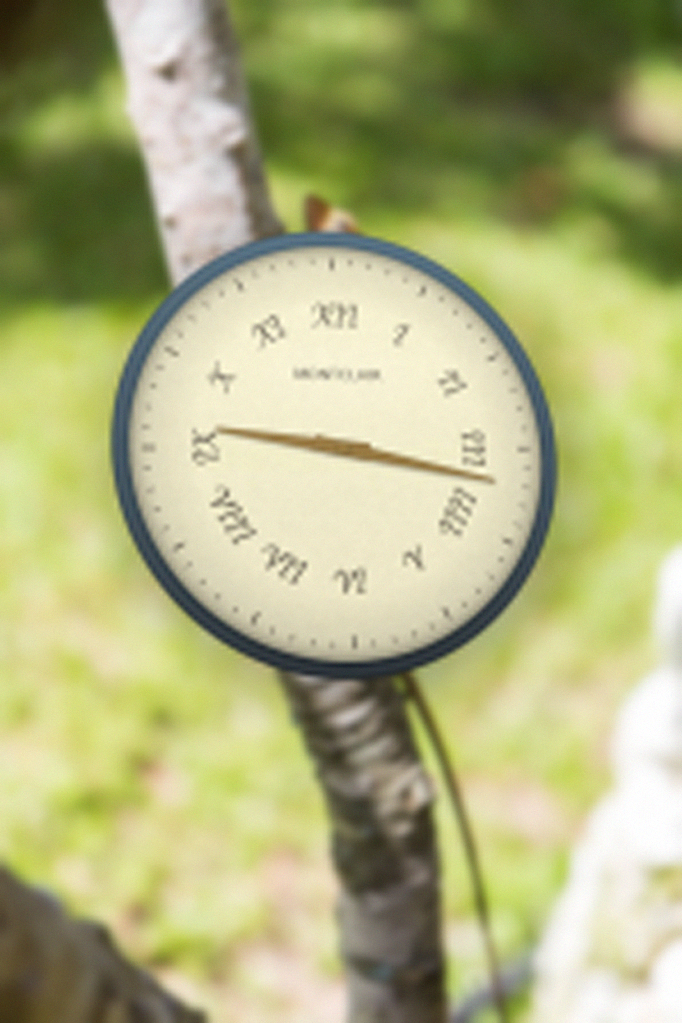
9,17
